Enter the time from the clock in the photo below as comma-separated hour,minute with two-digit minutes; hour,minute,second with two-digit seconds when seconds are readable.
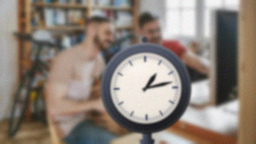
1,13
